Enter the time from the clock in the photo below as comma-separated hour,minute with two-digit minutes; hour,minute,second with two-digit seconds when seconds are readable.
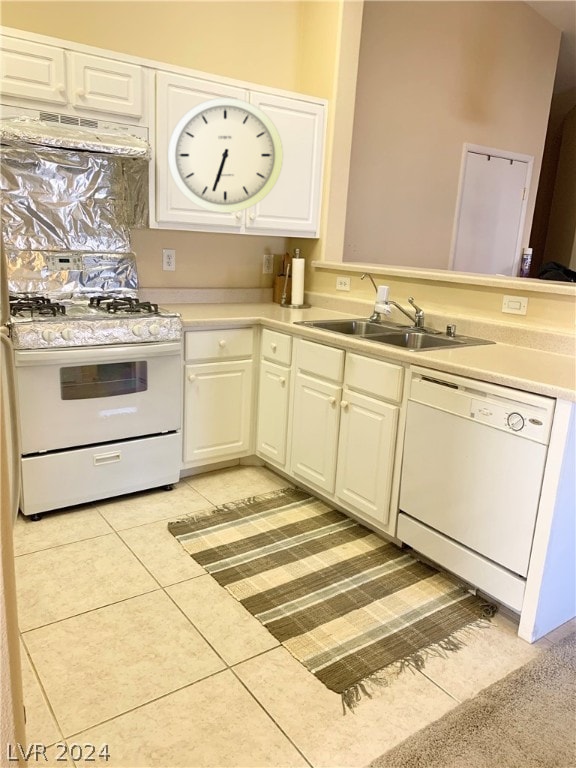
6,33
